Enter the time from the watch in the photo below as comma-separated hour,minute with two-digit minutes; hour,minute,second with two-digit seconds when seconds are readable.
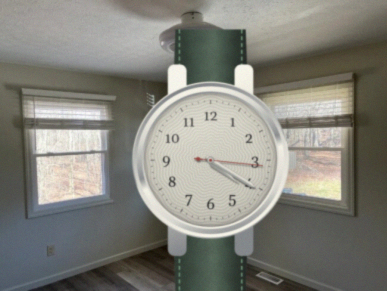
4,20,16
